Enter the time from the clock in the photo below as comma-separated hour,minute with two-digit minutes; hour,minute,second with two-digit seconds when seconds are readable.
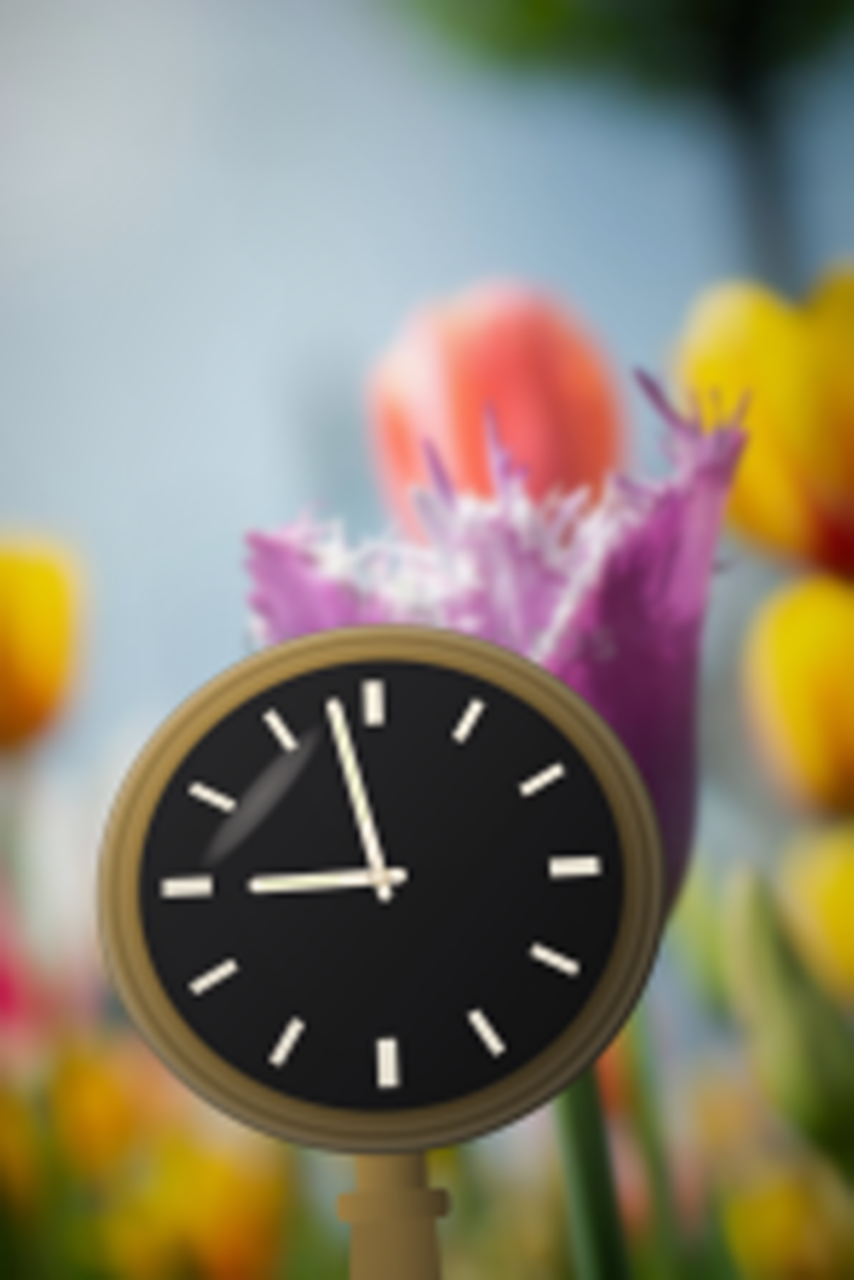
8,58
